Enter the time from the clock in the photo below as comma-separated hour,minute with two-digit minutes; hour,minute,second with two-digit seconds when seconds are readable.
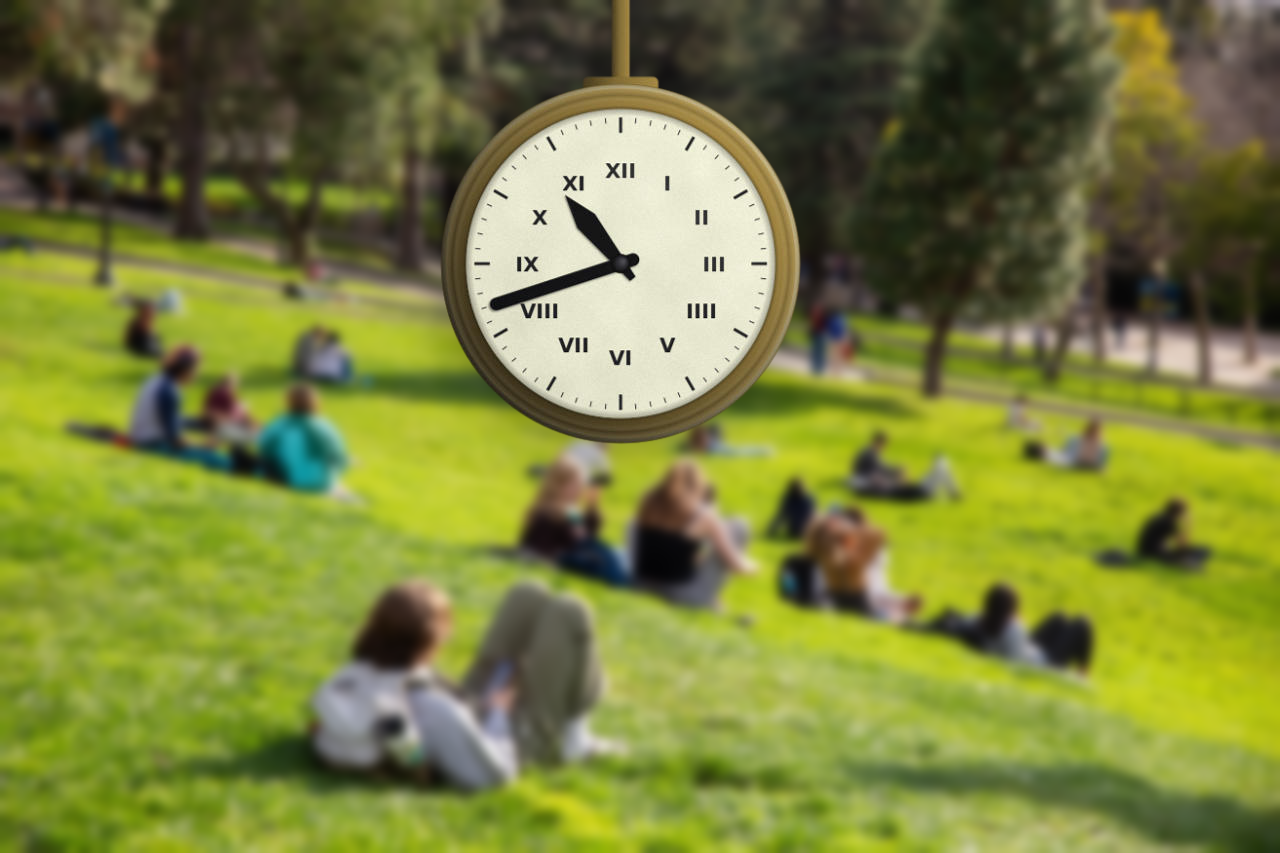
10,42
